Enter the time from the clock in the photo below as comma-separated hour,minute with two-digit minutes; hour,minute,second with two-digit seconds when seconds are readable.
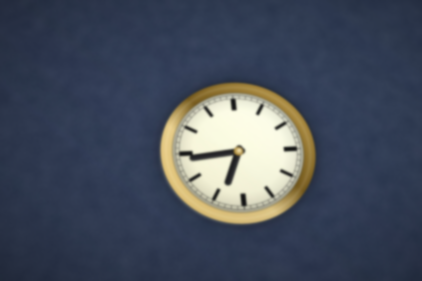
6,44
